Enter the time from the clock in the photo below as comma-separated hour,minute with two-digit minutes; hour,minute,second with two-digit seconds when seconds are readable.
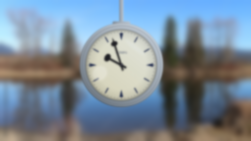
9,57
